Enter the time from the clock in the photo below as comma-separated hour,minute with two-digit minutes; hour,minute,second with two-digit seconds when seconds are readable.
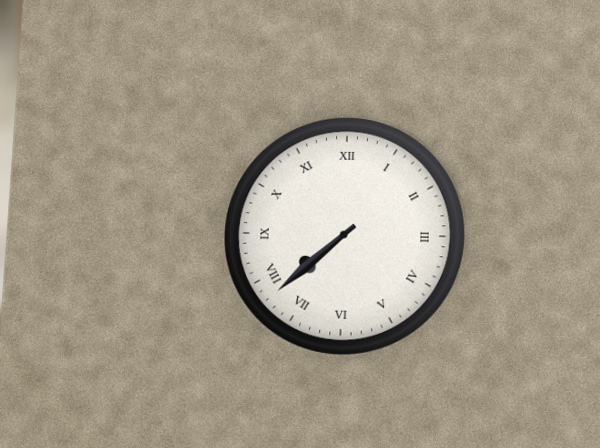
7,38
